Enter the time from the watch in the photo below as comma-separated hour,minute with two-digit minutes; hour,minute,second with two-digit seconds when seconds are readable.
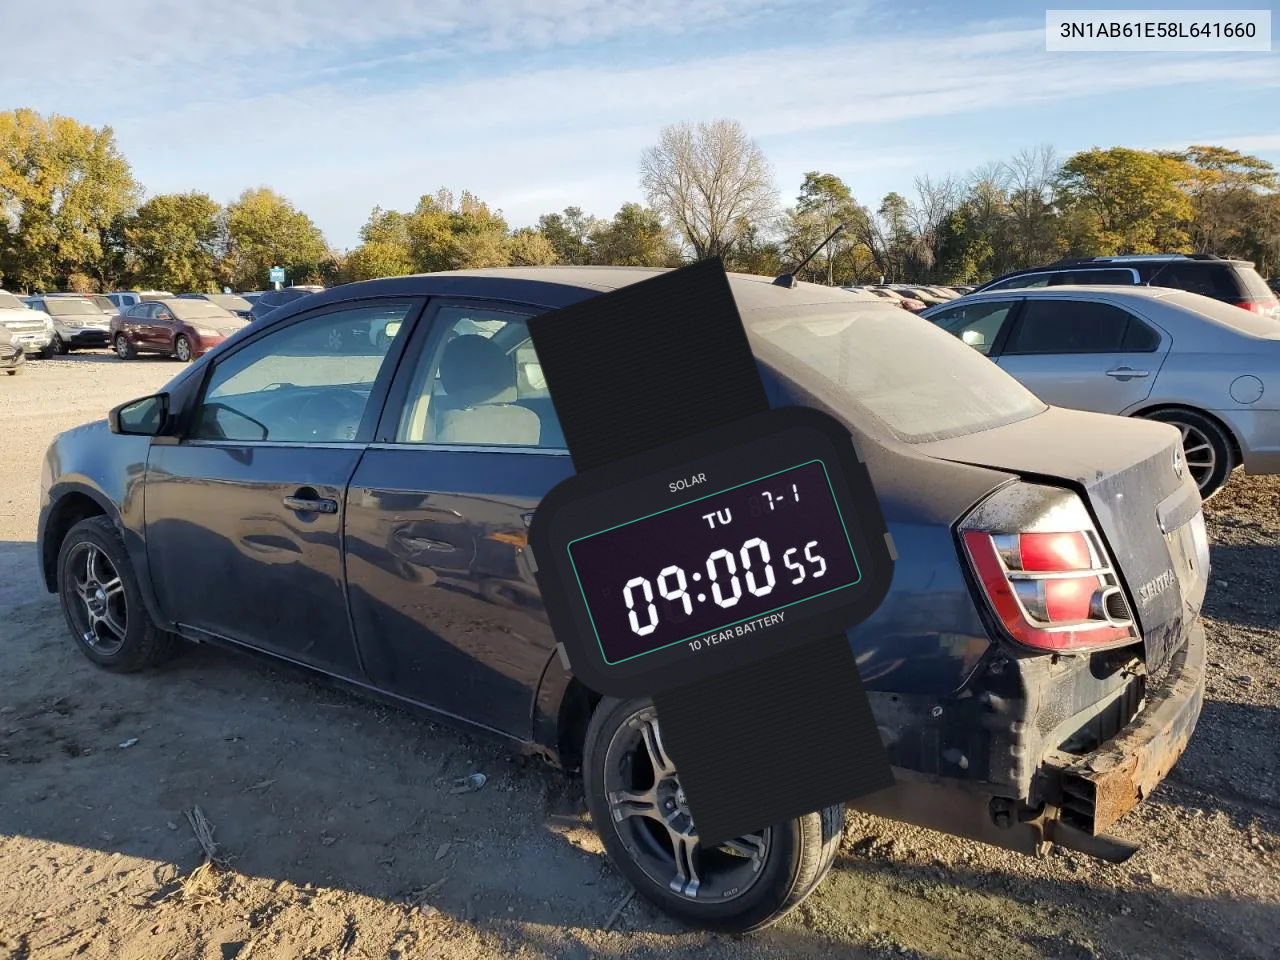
9,00,55
